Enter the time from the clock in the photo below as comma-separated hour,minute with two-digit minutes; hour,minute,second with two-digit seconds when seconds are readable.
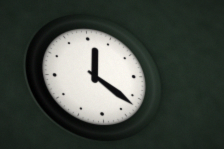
12,22
